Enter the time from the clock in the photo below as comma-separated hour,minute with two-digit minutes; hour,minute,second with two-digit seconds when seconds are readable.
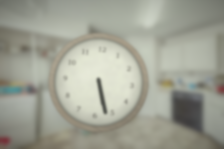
5,27
